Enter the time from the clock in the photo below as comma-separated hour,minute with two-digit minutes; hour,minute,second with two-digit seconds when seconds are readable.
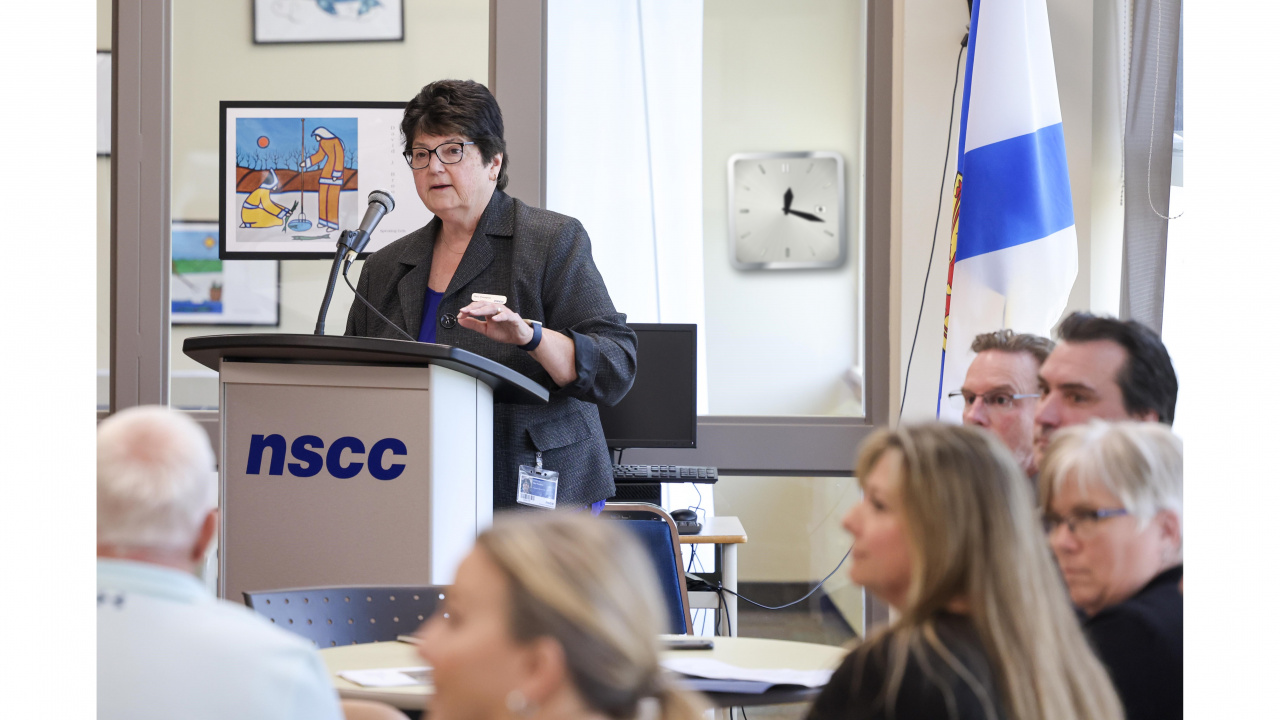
12,18
